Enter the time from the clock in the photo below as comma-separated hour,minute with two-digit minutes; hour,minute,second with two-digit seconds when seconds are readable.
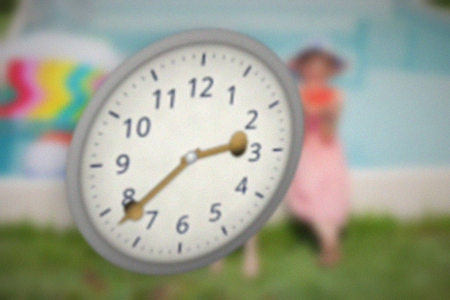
2,38
